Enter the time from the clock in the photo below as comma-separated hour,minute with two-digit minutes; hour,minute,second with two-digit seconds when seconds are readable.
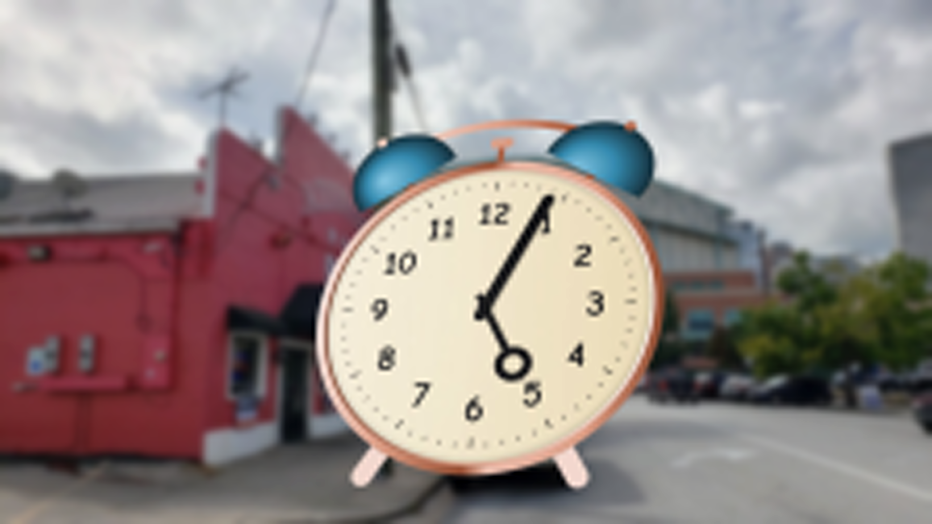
5,04
